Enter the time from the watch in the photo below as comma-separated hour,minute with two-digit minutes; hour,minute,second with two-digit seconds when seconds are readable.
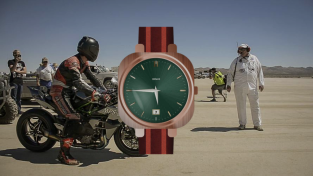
5,45
